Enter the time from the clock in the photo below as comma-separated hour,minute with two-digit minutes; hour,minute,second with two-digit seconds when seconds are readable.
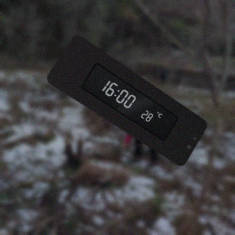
16,00
